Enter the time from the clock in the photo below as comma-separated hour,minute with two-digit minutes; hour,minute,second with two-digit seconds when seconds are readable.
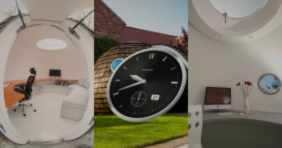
9,41
